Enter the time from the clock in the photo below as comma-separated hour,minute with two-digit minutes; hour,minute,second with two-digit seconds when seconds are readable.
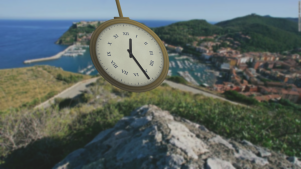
12,26
